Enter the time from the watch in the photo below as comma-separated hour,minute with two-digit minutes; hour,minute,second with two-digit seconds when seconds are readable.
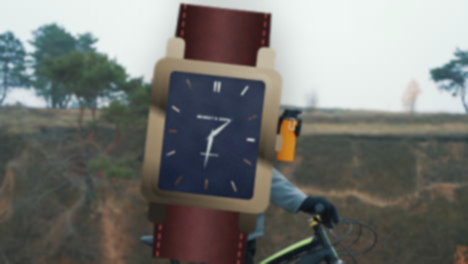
1,31
